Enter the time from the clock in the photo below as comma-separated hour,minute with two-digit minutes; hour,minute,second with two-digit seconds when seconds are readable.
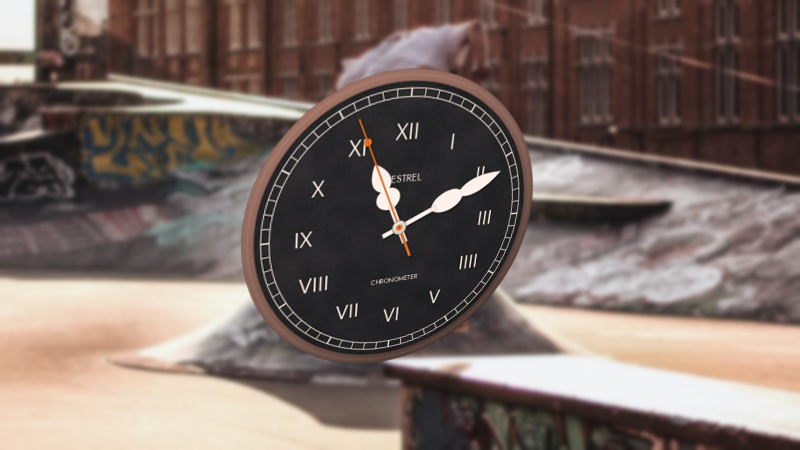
11,10,56
